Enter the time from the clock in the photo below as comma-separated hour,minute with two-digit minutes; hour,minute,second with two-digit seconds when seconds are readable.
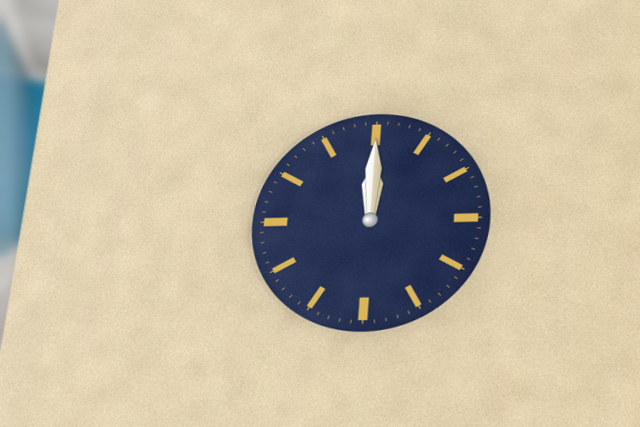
12,00
